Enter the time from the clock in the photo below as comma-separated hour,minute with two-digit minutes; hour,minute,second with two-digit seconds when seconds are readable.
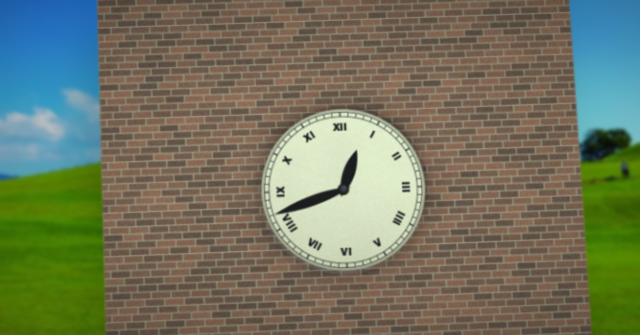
12,42
